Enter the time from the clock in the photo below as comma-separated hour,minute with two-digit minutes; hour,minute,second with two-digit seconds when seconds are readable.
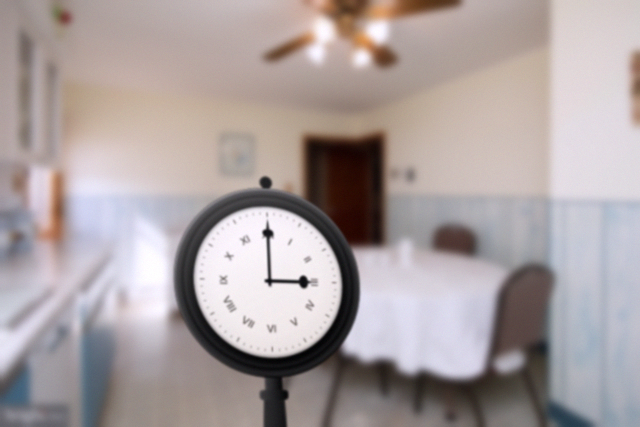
3,00
